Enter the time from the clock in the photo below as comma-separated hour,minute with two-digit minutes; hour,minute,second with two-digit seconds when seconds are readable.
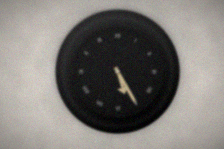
5,25
